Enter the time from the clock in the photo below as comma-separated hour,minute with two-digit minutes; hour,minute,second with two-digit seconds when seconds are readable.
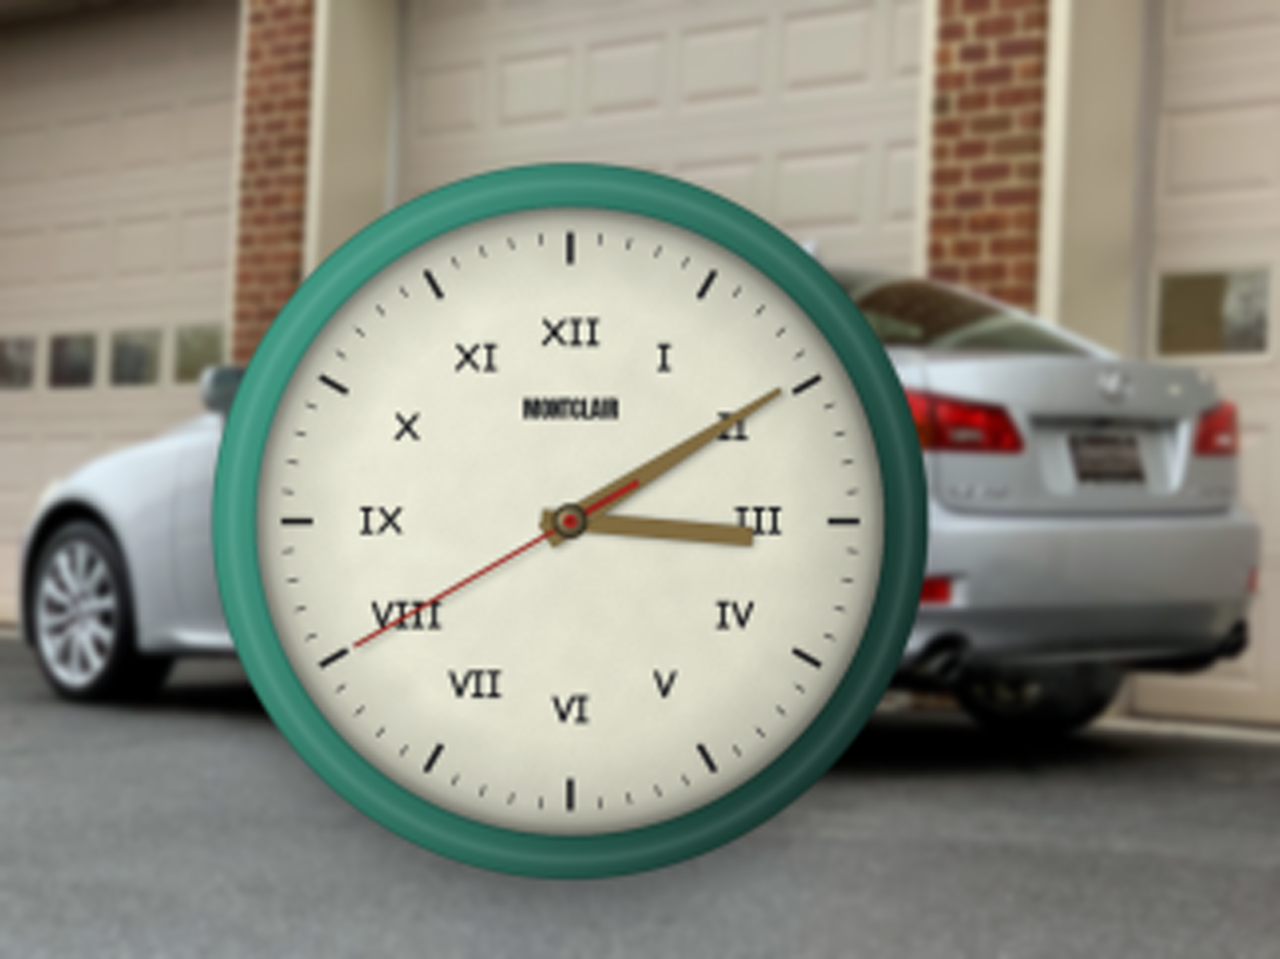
3,09,40
